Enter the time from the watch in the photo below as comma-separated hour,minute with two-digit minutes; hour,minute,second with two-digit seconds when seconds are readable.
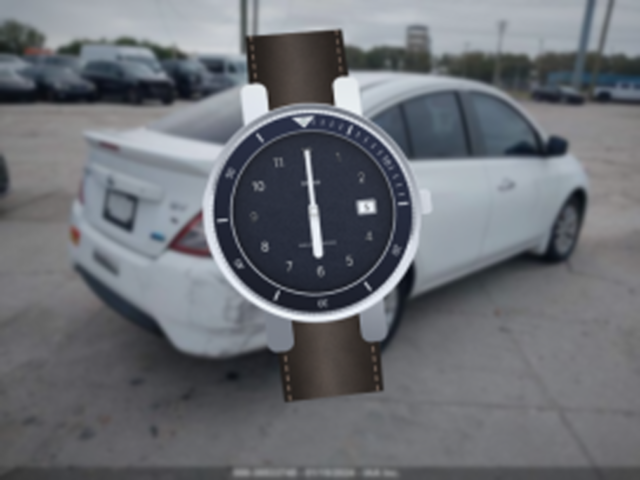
6,00
